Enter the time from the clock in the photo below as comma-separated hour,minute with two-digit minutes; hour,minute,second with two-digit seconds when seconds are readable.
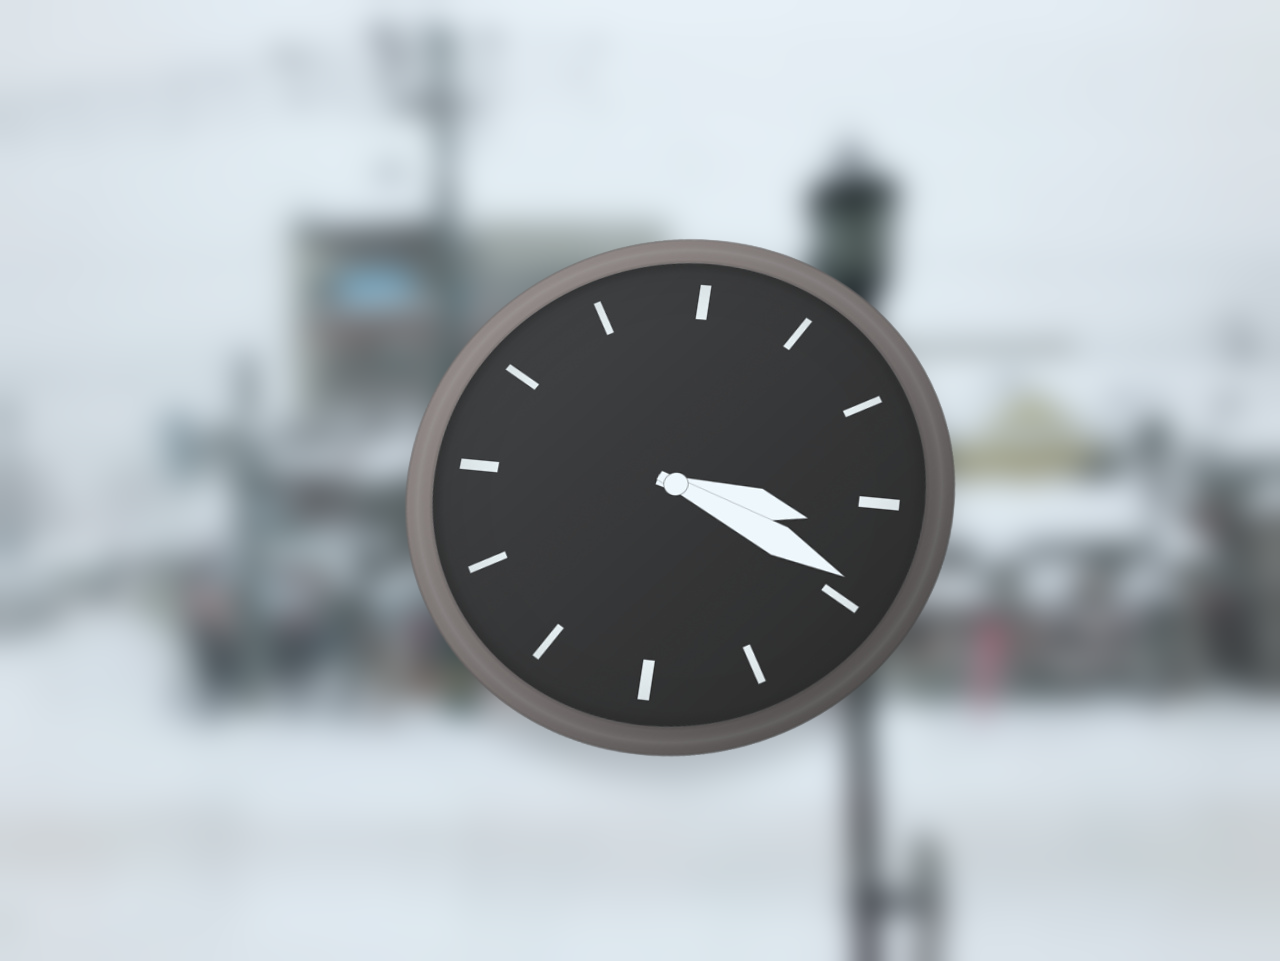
3,19
